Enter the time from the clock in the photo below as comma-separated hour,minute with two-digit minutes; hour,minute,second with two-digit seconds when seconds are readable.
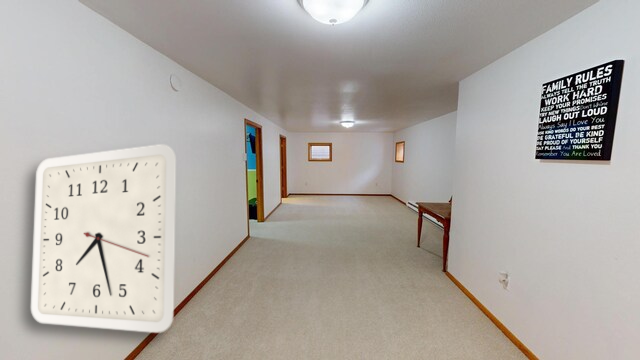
7,27,18
